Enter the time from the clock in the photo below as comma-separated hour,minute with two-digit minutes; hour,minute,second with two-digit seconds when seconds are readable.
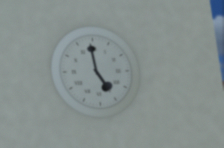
4,59
